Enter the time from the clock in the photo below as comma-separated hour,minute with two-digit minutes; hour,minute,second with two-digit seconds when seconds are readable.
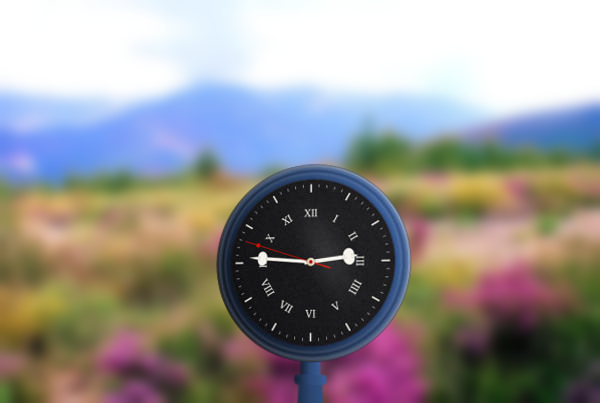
2,45,48
